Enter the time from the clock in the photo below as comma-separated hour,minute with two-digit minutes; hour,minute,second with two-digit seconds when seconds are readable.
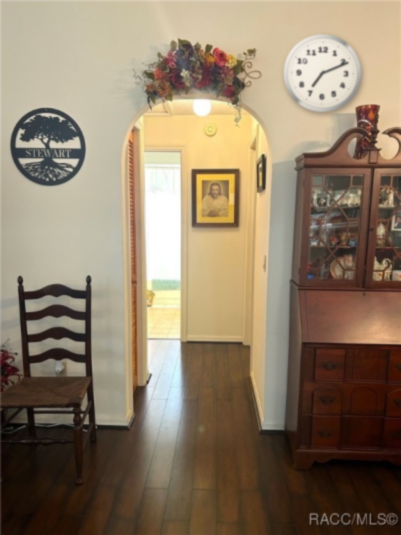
7,11
